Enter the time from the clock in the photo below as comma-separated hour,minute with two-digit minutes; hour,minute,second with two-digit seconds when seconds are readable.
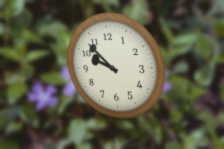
9,53
